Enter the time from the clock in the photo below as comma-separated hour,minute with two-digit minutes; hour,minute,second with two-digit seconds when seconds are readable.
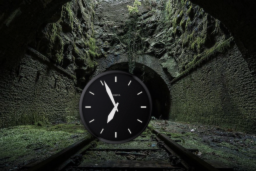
6,56
